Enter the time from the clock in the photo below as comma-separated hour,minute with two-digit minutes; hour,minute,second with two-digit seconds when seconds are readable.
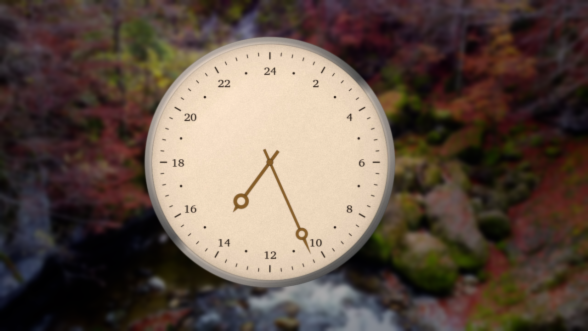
14,26
